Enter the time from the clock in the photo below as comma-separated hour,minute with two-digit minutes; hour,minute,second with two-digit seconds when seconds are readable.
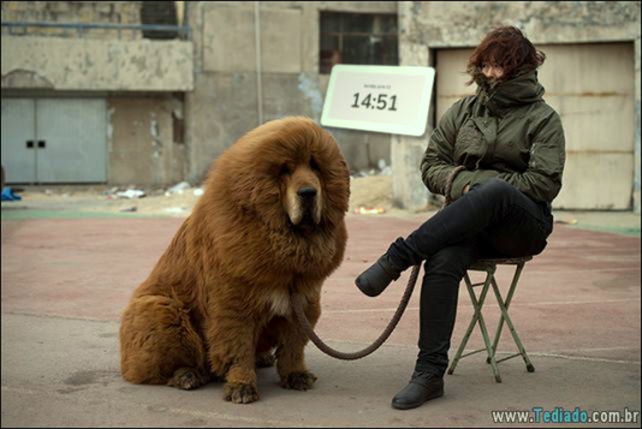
14,51
